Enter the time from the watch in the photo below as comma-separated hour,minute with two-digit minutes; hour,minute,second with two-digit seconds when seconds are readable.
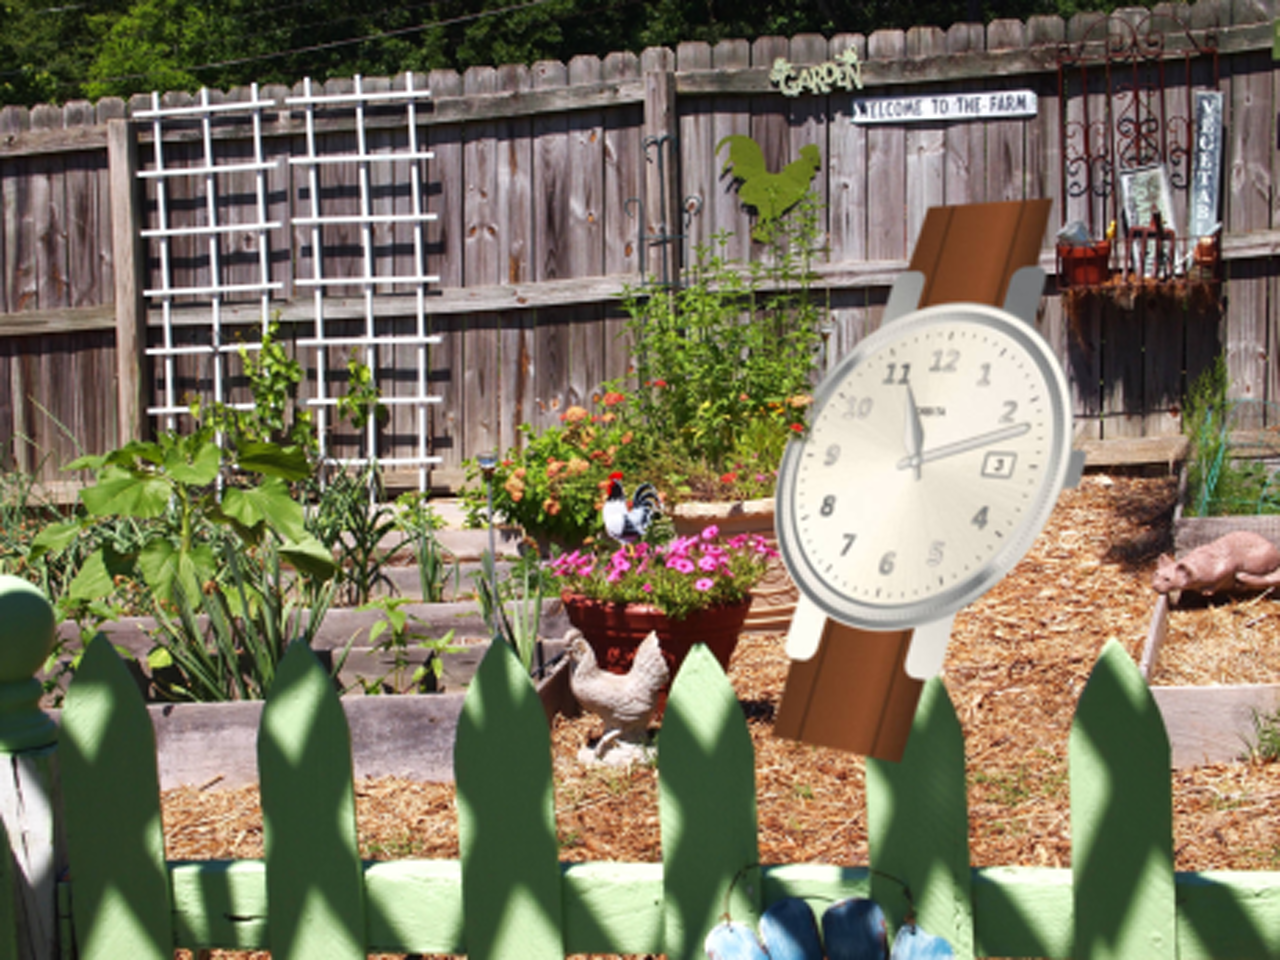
11,12
